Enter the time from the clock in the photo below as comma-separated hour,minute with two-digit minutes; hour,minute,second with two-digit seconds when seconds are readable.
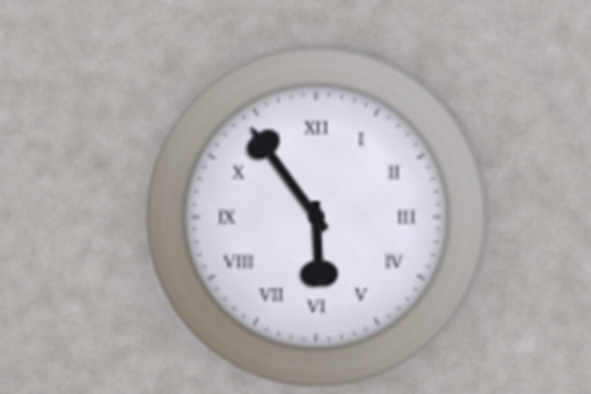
5,54
